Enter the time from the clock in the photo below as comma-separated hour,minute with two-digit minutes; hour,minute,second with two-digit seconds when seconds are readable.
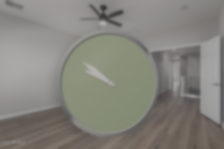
9,51
